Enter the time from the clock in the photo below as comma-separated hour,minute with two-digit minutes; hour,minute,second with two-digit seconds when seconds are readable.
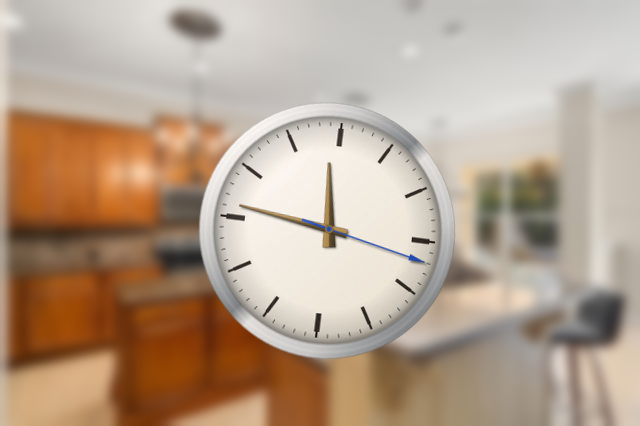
11,46,17
